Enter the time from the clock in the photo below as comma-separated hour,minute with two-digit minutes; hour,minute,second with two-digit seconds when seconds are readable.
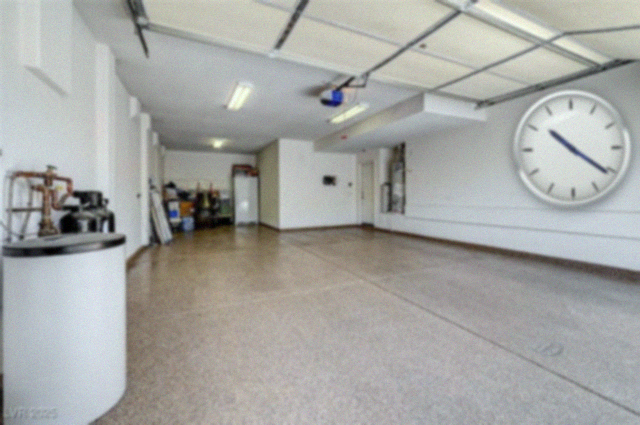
10,21
